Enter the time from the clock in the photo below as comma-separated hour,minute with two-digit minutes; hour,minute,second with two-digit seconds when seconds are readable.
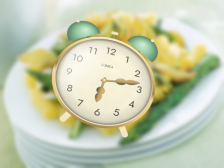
6,13
